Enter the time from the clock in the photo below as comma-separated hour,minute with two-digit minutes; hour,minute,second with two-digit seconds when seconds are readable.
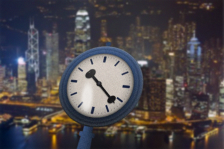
10,22
